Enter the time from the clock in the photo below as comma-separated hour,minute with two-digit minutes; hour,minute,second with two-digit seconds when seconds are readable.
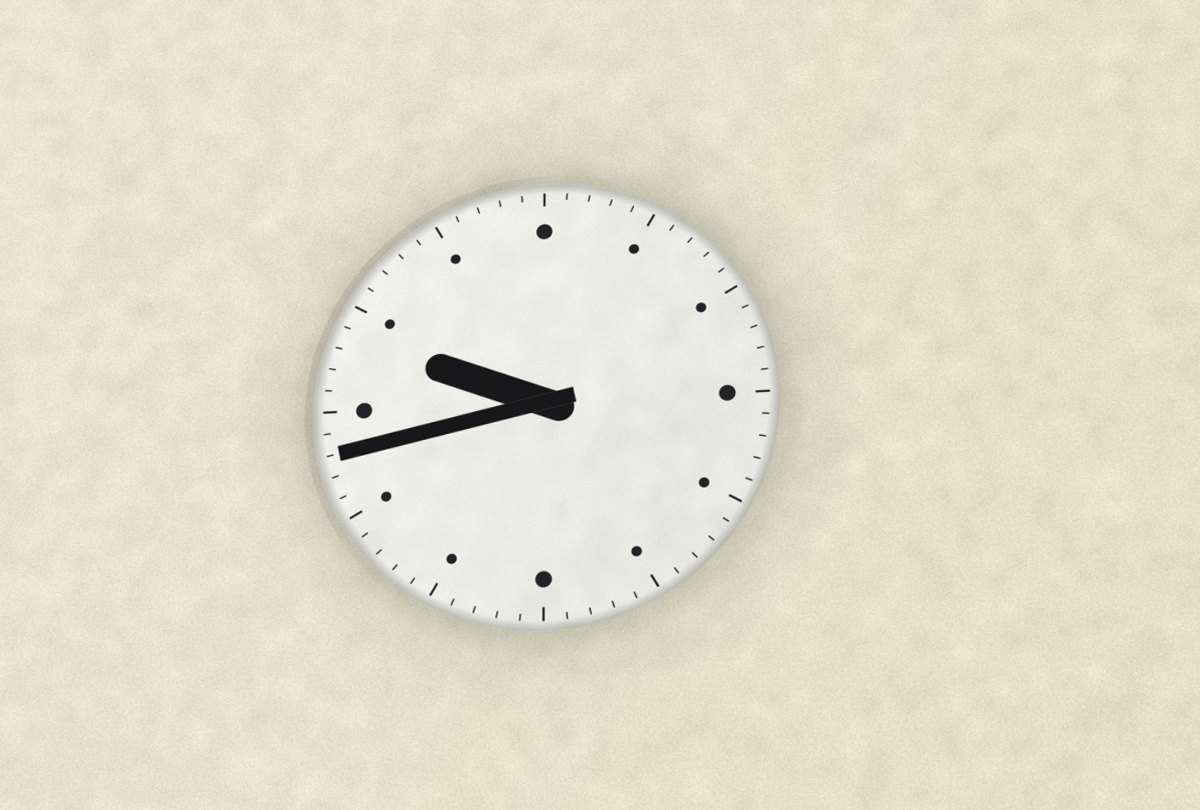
9,43
